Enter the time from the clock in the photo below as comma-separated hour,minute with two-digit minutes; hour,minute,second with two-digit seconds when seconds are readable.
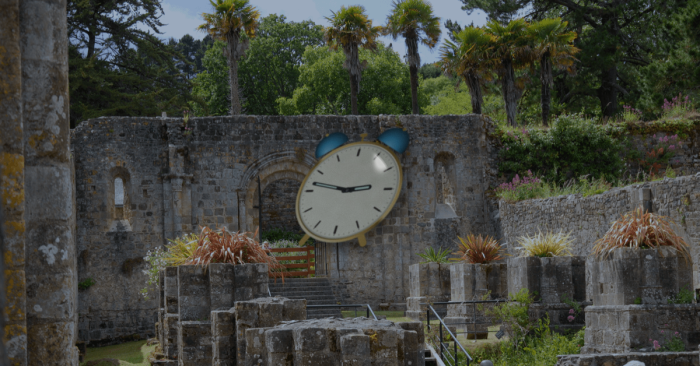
2,47
